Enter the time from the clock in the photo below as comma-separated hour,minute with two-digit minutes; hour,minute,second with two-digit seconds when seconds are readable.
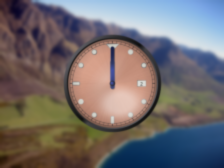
12,00
